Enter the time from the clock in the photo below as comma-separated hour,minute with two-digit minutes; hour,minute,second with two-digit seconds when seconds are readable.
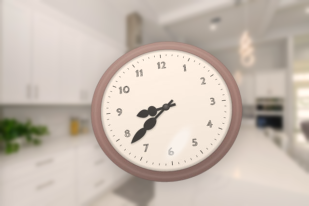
8,38
